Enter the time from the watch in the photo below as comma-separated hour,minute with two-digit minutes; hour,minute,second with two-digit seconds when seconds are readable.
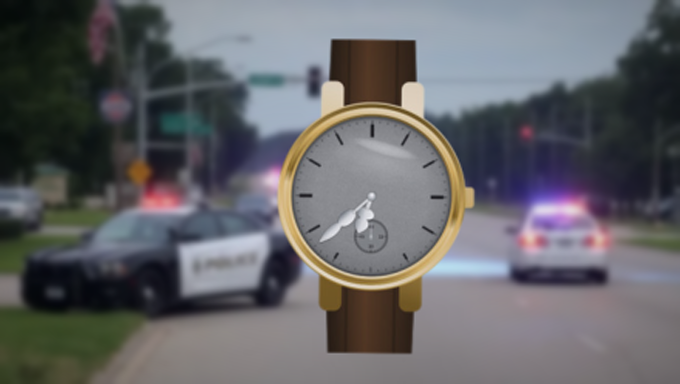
6,38
